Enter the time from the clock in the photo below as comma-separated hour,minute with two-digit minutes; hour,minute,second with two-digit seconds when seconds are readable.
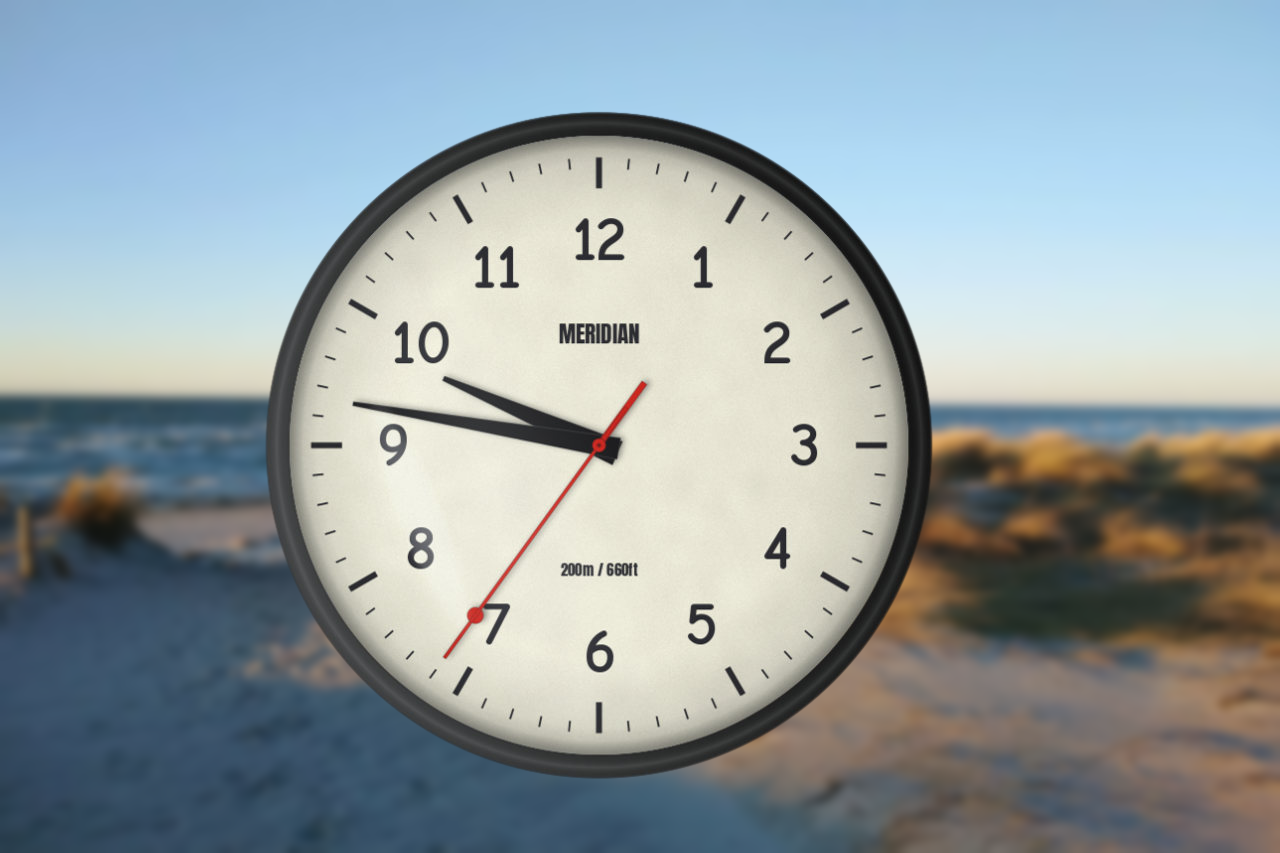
9,46,36
